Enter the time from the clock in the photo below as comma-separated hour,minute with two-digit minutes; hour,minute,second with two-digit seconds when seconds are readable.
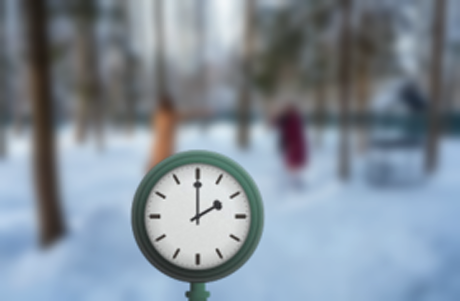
2,00
